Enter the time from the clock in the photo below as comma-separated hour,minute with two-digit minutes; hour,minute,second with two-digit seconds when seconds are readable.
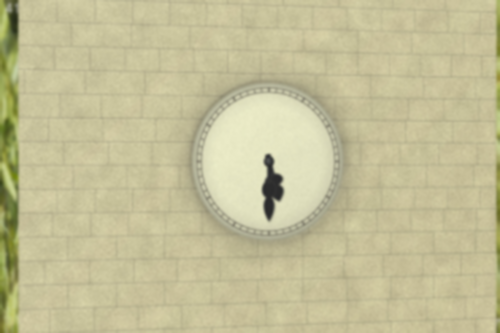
5,30
